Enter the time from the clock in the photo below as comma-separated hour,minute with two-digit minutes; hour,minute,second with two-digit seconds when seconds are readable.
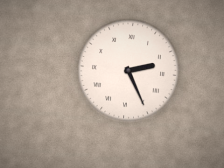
2,25
